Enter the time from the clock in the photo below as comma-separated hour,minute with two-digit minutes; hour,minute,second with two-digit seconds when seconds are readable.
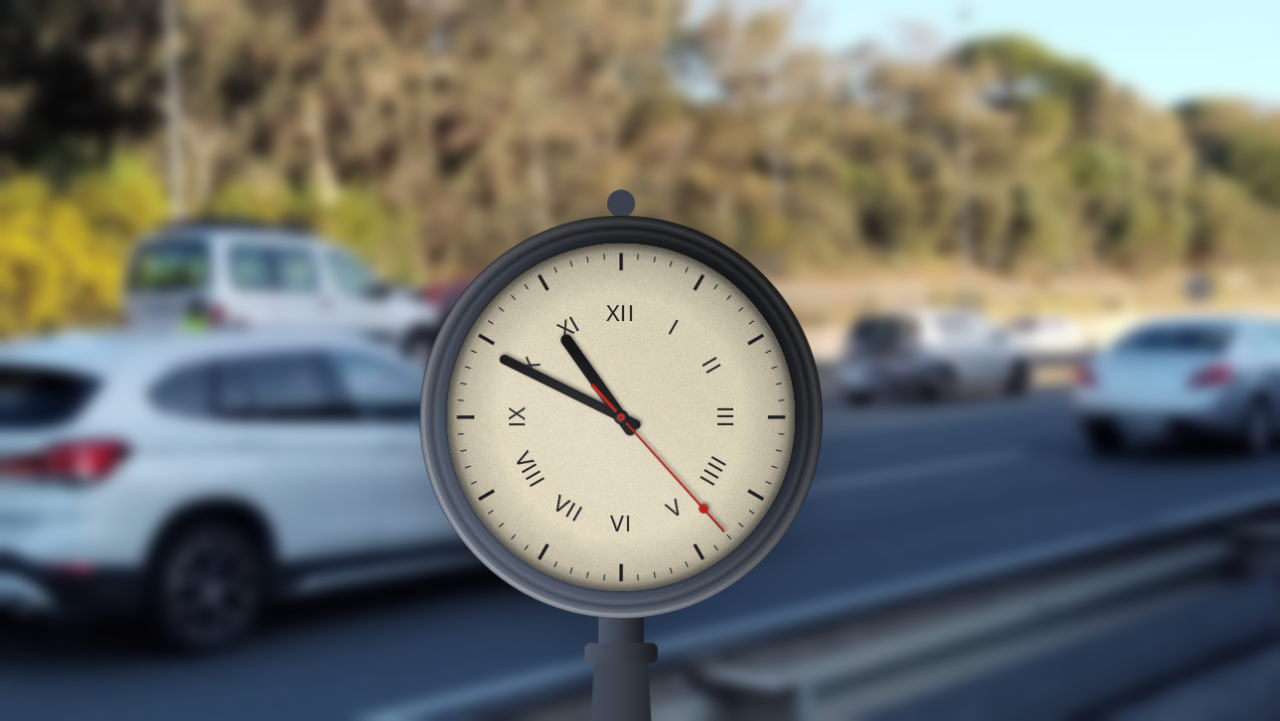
10,49,23
